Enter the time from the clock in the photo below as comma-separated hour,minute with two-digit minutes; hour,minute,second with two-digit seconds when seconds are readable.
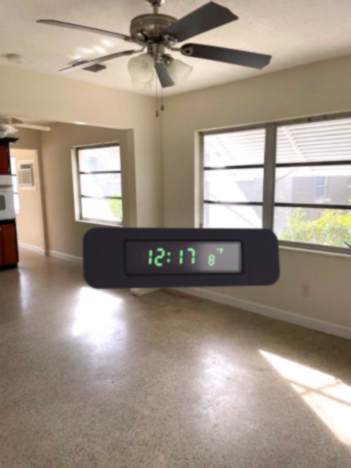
12,17
